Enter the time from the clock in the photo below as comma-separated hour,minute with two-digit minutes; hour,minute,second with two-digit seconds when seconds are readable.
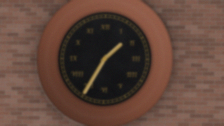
1,35
